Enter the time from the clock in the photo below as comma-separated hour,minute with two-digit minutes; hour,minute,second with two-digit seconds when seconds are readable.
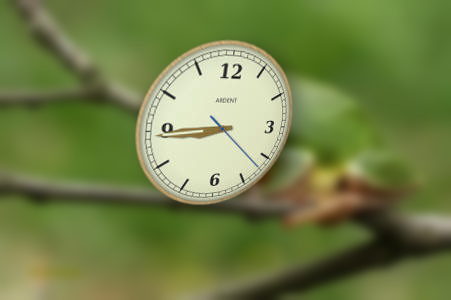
8,44,22
